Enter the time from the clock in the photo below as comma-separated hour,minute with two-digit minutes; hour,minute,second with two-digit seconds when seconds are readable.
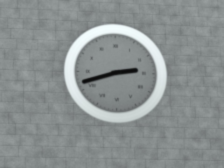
2,42
